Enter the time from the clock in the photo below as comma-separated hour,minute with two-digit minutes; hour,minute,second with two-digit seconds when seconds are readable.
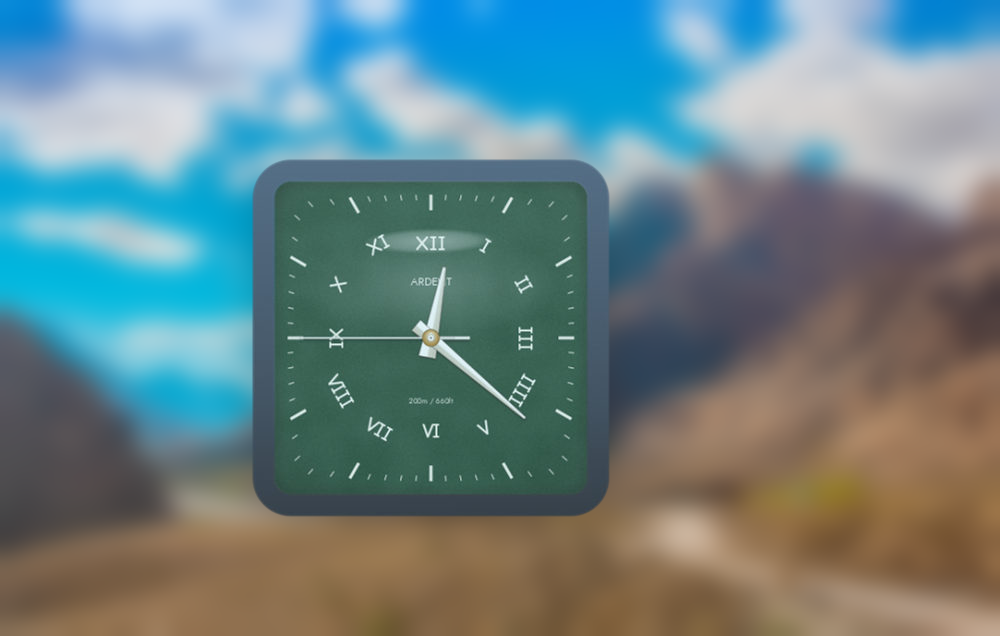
12,21,45
